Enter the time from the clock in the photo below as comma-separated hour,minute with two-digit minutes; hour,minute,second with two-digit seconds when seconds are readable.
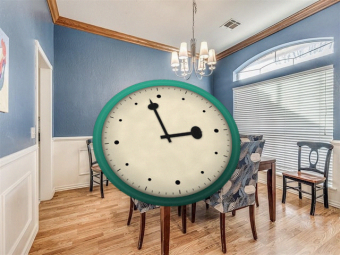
2,58
